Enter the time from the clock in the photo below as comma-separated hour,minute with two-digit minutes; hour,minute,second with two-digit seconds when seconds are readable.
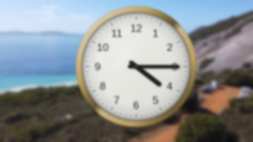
4,15
